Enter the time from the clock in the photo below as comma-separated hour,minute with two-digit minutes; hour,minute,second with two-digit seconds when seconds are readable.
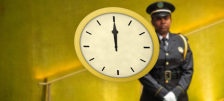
12,00
